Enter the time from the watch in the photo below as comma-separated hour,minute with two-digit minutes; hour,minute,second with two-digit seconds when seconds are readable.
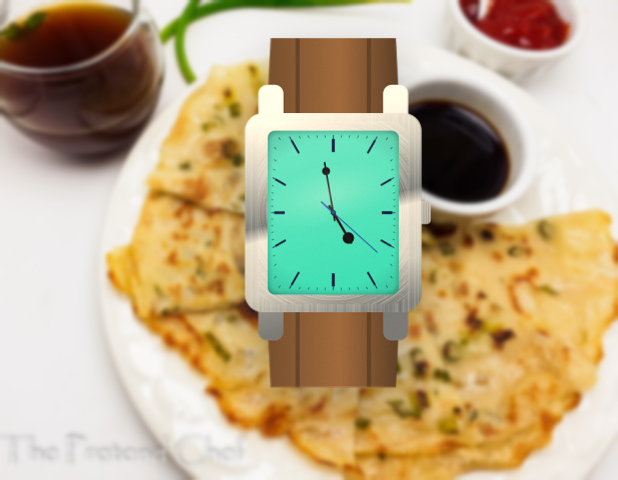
4,58,22
